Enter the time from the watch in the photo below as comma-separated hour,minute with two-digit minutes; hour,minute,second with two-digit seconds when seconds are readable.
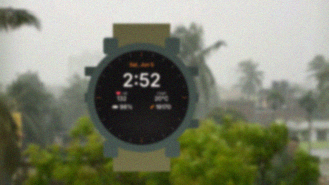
2,52
